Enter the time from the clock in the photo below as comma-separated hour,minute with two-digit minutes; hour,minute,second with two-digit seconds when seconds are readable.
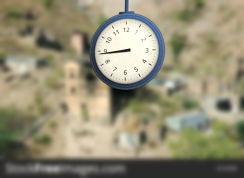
8,44
